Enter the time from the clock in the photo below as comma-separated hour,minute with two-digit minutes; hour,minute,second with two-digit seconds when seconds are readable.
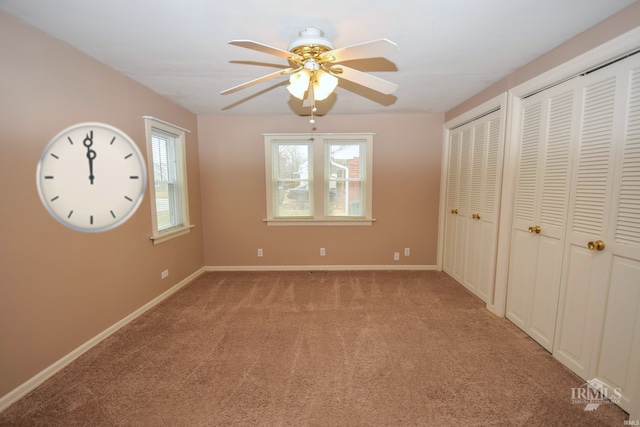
11,59
